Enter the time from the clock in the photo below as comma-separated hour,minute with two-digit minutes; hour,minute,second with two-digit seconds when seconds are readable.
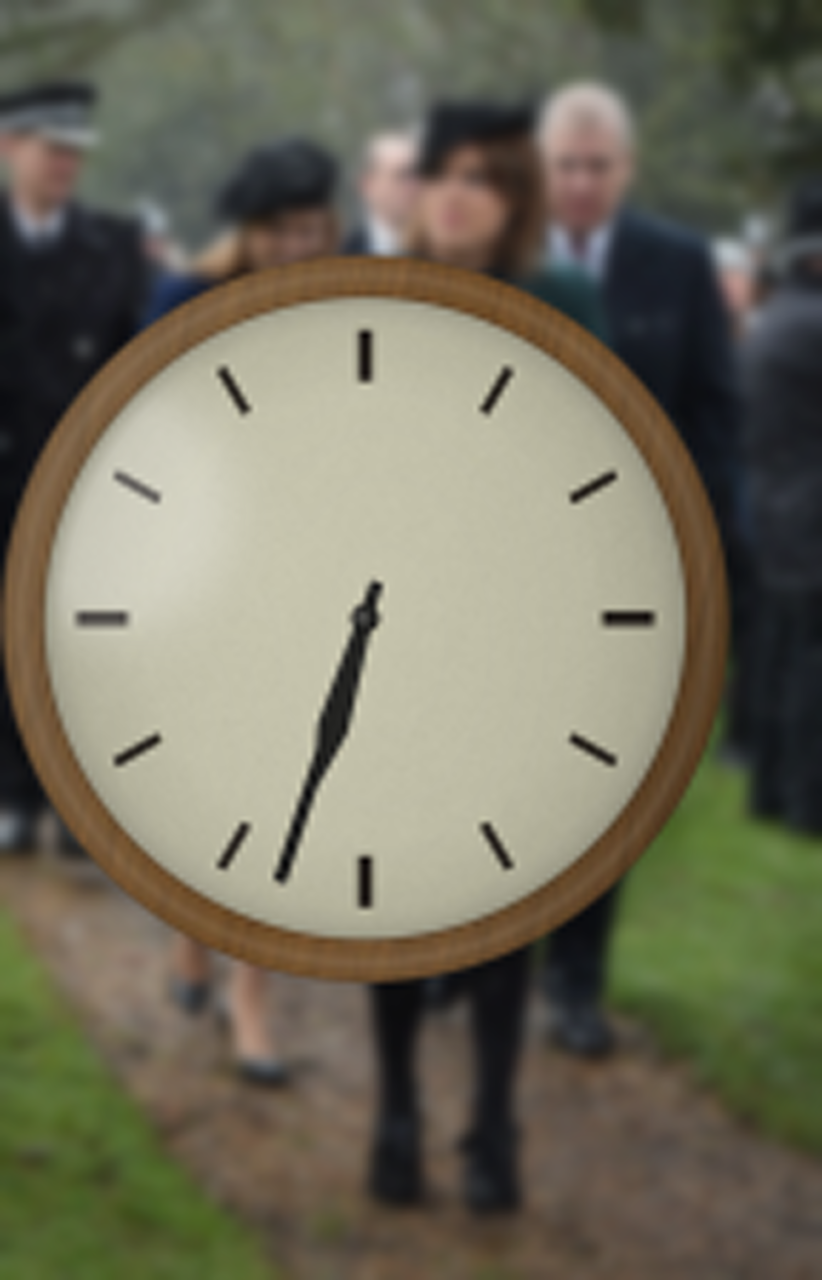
6,33
